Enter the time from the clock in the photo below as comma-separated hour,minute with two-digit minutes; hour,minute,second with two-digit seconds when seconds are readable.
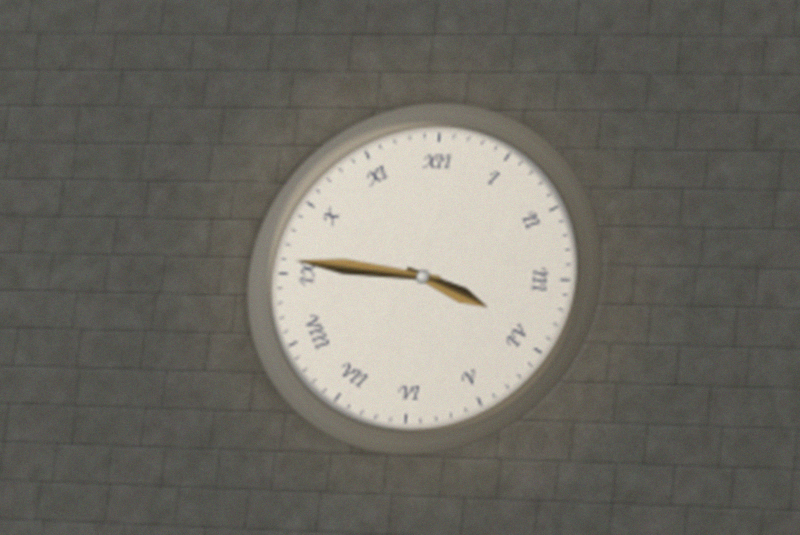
3,46
